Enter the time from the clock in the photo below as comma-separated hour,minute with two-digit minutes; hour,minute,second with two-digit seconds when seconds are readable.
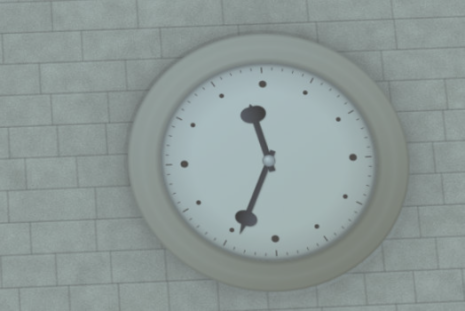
11,34
